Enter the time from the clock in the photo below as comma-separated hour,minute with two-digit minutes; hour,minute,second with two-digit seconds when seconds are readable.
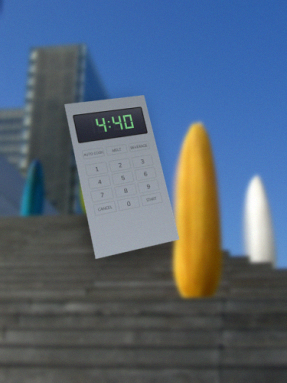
4,40
